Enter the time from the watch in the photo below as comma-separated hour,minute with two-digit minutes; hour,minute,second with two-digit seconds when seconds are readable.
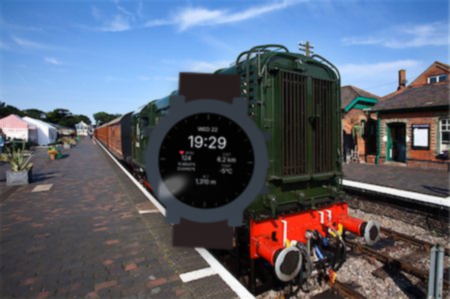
19,29
